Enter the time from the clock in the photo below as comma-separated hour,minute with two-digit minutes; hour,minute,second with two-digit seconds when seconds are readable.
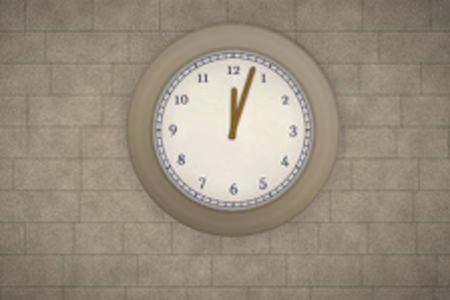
12,03
